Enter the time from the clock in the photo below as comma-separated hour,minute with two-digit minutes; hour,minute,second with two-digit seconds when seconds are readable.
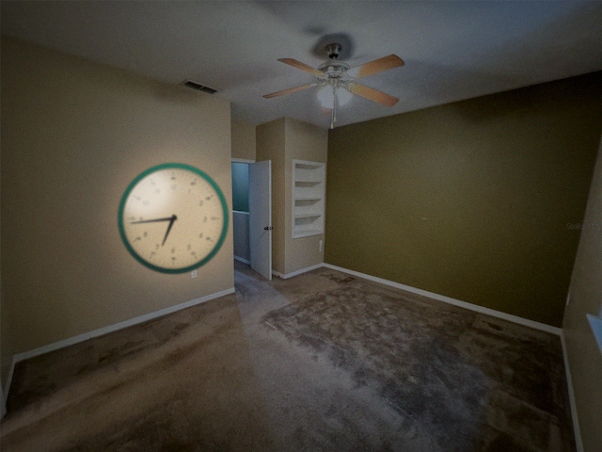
6,44
